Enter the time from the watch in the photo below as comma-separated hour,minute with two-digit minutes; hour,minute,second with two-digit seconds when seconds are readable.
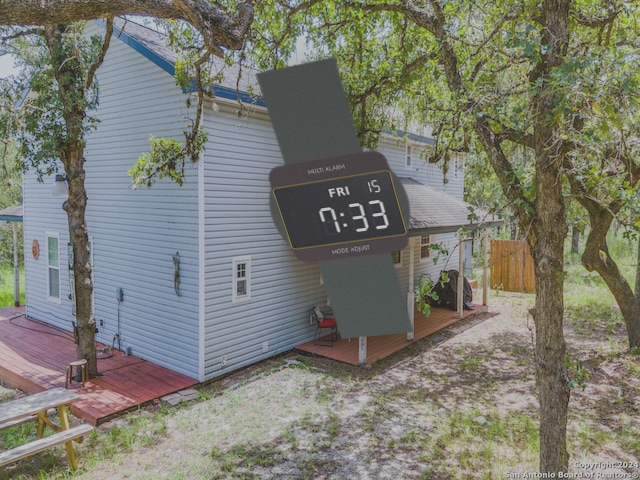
7,33
